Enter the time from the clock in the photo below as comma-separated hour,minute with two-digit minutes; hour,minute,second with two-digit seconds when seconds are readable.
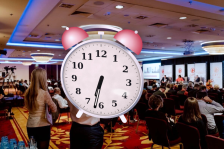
6,32
